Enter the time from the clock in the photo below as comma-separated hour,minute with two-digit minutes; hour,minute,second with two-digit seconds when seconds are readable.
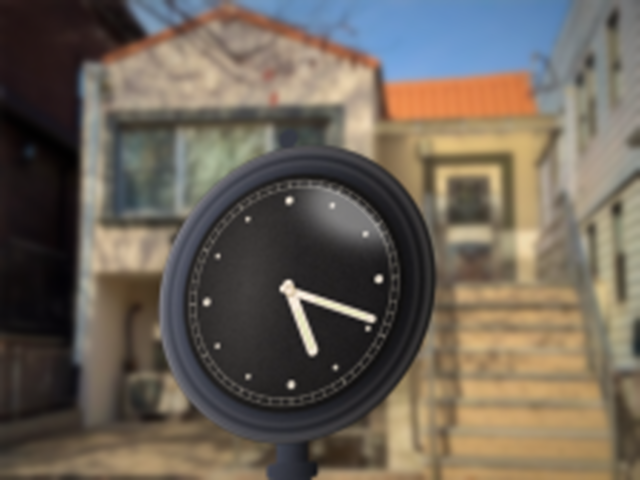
5,19
